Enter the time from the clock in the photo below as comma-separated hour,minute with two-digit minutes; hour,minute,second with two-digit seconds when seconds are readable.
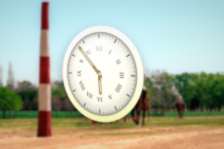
5,53
